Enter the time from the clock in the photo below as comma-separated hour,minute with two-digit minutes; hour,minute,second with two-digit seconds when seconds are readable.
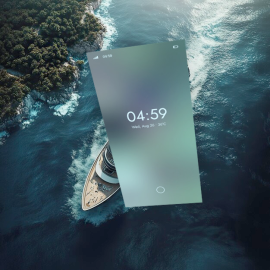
4,59
